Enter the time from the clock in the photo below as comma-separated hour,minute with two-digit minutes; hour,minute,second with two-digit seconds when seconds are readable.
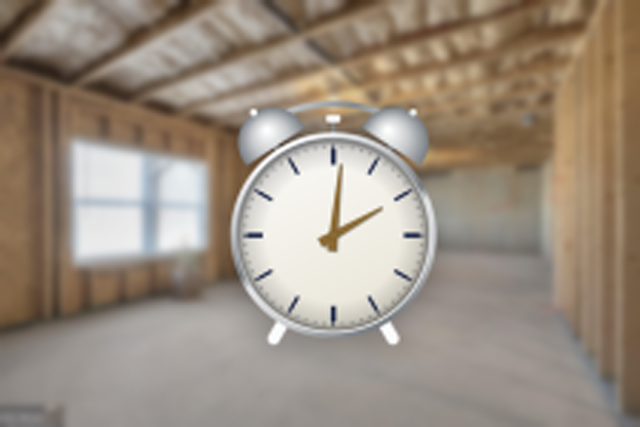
2,01
